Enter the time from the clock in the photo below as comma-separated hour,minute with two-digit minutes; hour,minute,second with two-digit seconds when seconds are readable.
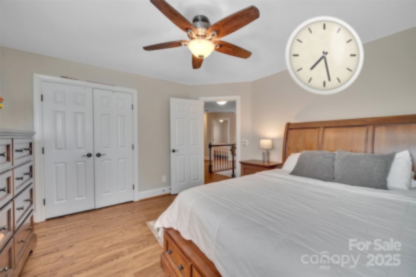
7,28
